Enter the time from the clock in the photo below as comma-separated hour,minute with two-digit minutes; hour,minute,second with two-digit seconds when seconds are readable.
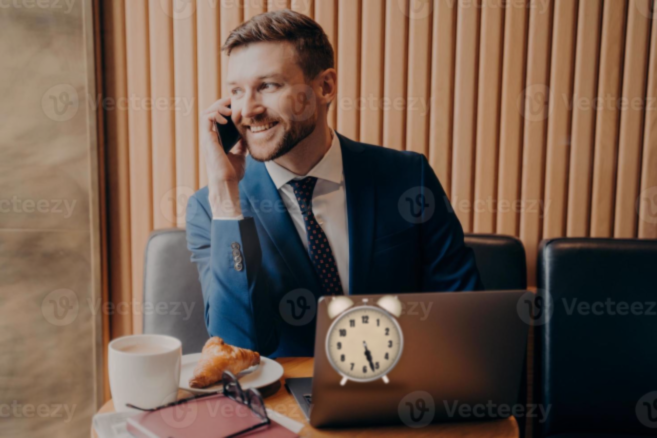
5,27
